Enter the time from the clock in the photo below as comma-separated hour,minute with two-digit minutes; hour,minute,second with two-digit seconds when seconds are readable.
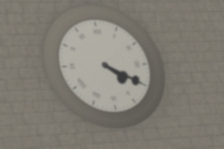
4,20
